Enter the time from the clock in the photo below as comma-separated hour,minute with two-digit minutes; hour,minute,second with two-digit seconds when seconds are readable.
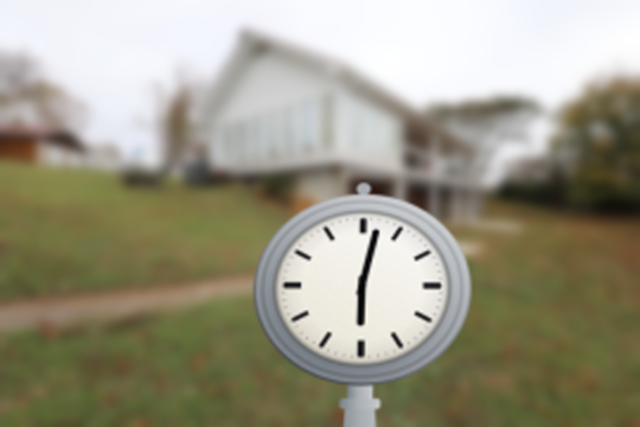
6,02
